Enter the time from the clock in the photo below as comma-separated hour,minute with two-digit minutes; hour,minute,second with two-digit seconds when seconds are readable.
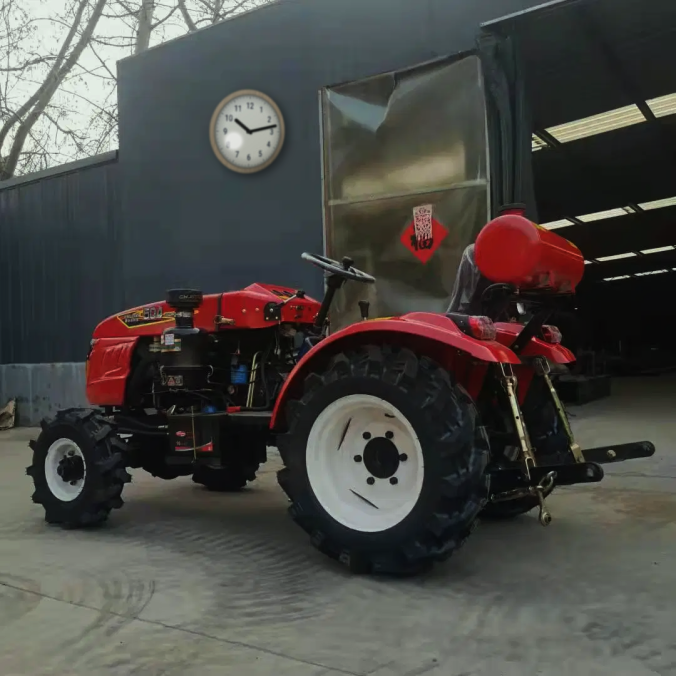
10,13
